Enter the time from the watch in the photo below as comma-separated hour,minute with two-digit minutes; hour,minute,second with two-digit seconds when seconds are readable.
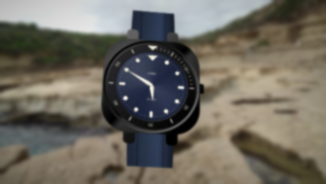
5,50
